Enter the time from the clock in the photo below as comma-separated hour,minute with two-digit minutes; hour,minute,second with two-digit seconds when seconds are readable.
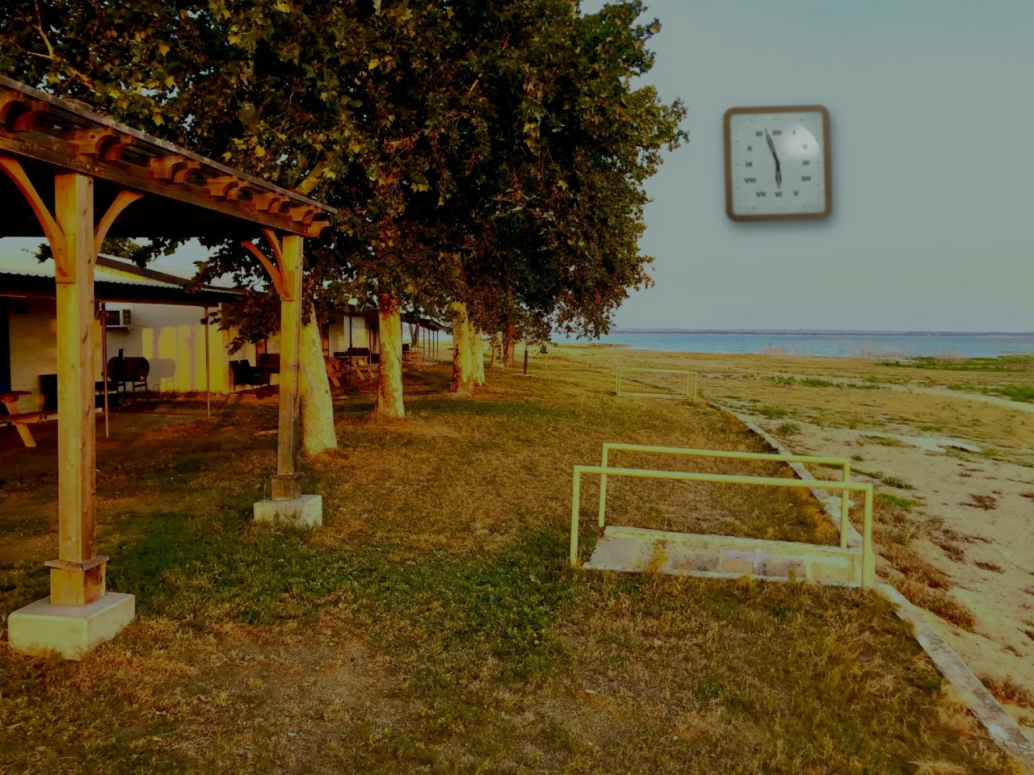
5,57
